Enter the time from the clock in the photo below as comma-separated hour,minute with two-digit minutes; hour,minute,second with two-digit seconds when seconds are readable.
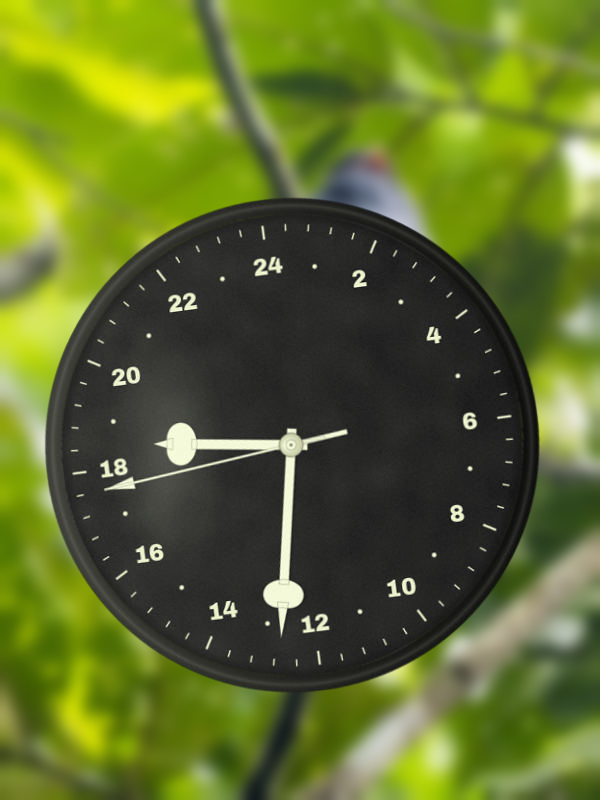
18,31,44
